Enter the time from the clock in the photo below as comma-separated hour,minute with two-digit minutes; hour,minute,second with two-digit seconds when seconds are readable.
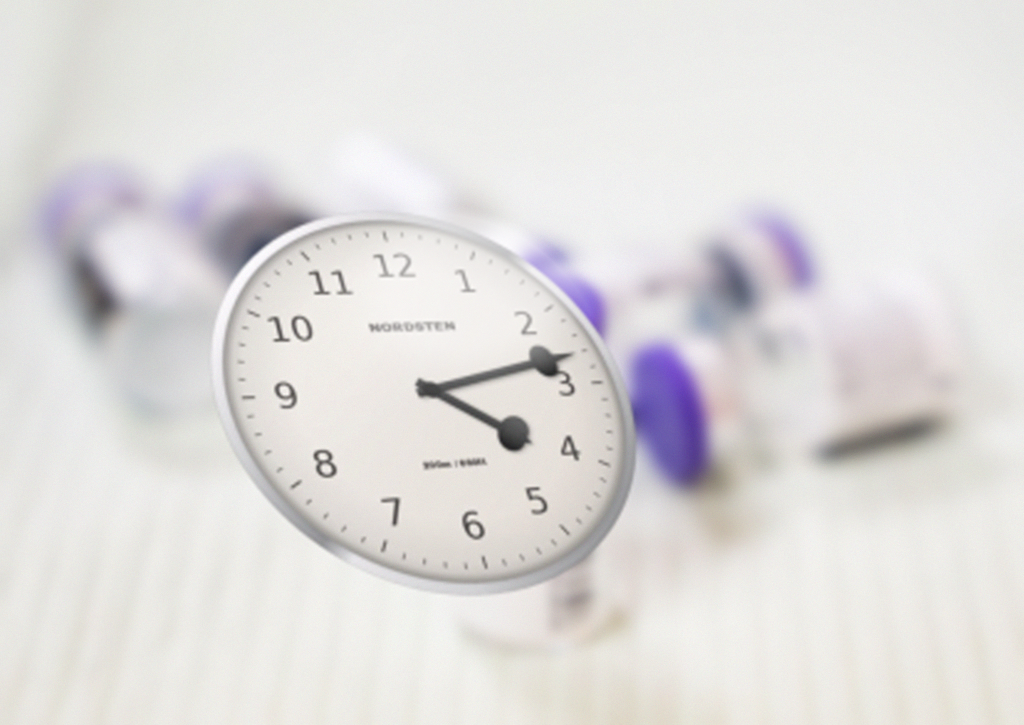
4,13
